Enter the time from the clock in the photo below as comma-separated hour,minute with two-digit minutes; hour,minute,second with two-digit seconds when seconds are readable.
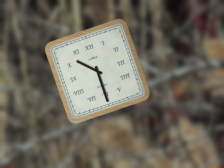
10,30
